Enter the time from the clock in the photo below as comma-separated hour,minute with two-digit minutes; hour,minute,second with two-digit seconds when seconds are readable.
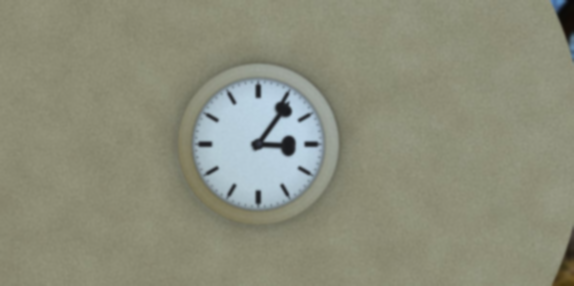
3,06
